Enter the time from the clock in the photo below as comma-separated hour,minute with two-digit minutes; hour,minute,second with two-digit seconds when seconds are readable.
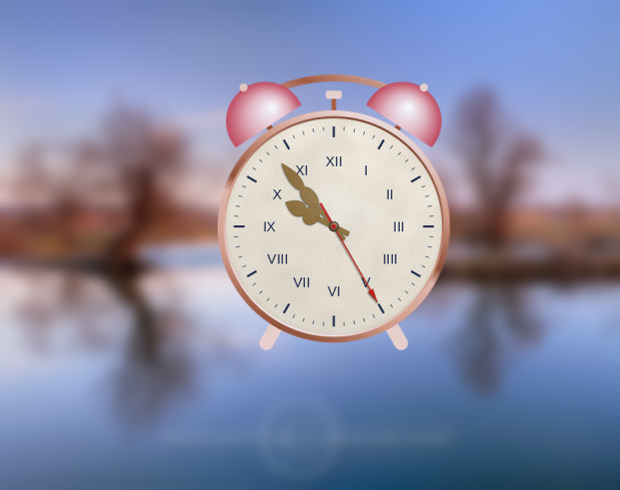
9,53,25
